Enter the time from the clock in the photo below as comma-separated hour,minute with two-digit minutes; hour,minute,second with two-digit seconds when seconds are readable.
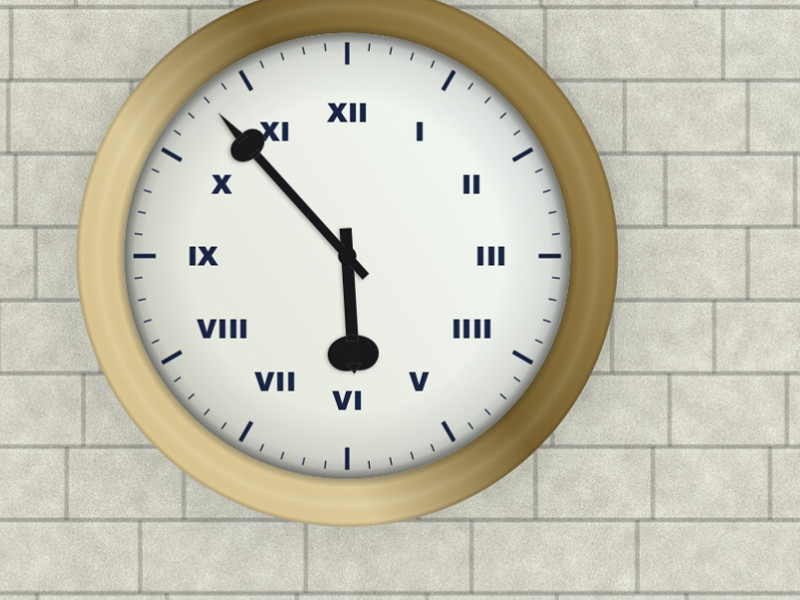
5,53
